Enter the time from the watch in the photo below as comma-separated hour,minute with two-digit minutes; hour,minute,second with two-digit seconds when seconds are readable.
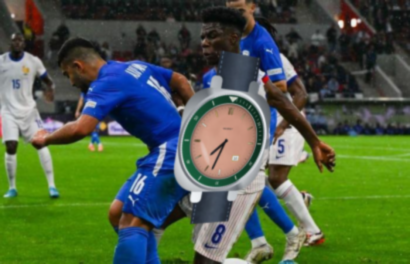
7,33
